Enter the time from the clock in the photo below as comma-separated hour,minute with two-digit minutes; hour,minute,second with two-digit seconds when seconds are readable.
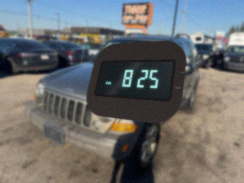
8,25
